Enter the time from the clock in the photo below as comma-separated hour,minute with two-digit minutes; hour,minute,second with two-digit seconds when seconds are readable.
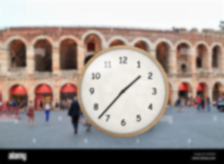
1,37
